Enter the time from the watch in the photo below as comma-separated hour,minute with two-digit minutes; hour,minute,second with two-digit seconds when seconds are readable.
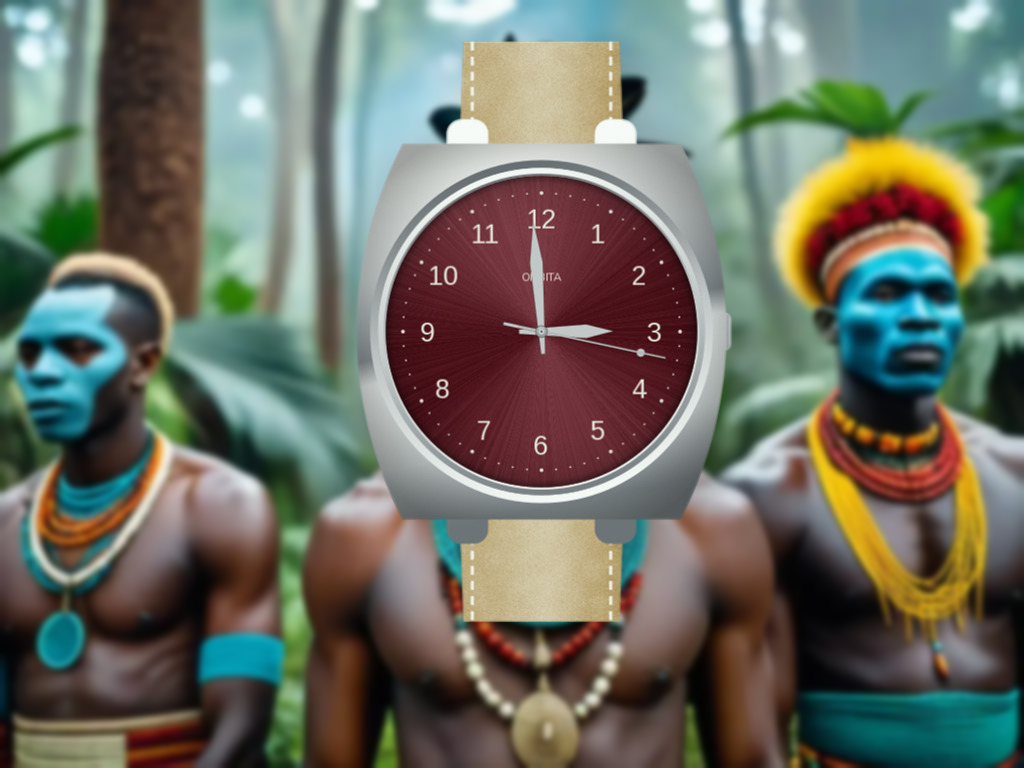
2,59,17
